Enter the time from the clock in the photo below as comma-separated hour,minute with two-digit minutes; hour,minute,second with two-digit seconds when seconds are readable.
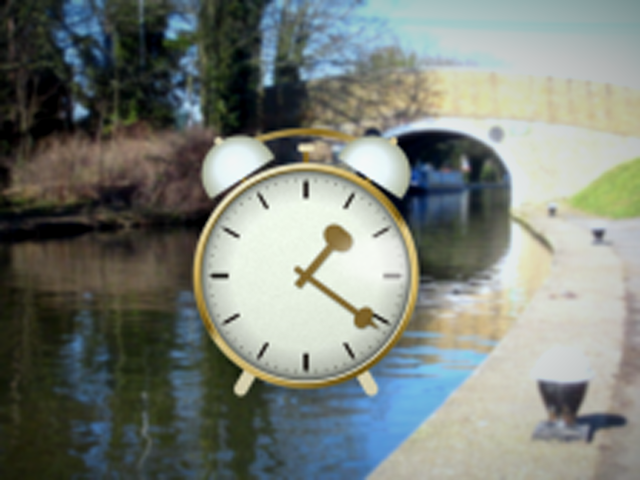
1,21
